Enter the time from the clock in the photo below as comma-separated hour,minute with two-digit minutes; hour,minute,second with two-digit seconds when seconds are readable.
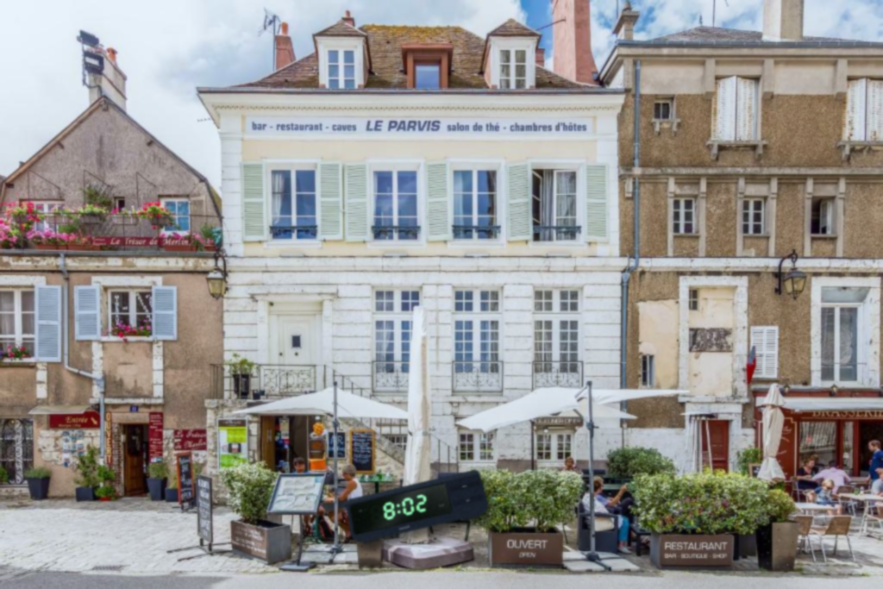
8,02
